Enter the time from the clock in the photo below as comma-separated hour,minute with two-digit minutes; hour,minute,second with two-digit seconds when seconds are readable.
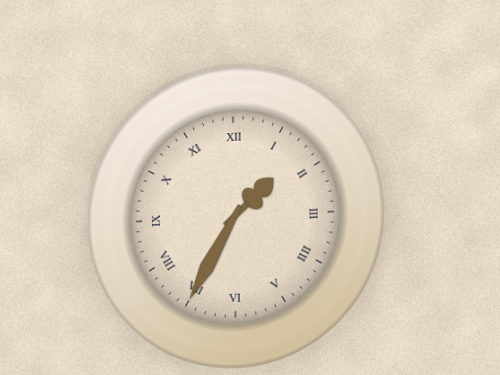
1,35
